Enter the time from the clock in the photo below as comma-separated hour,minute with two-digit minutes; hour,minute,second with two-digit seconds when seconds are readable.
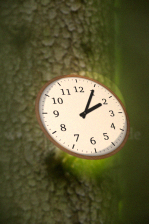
2,05
